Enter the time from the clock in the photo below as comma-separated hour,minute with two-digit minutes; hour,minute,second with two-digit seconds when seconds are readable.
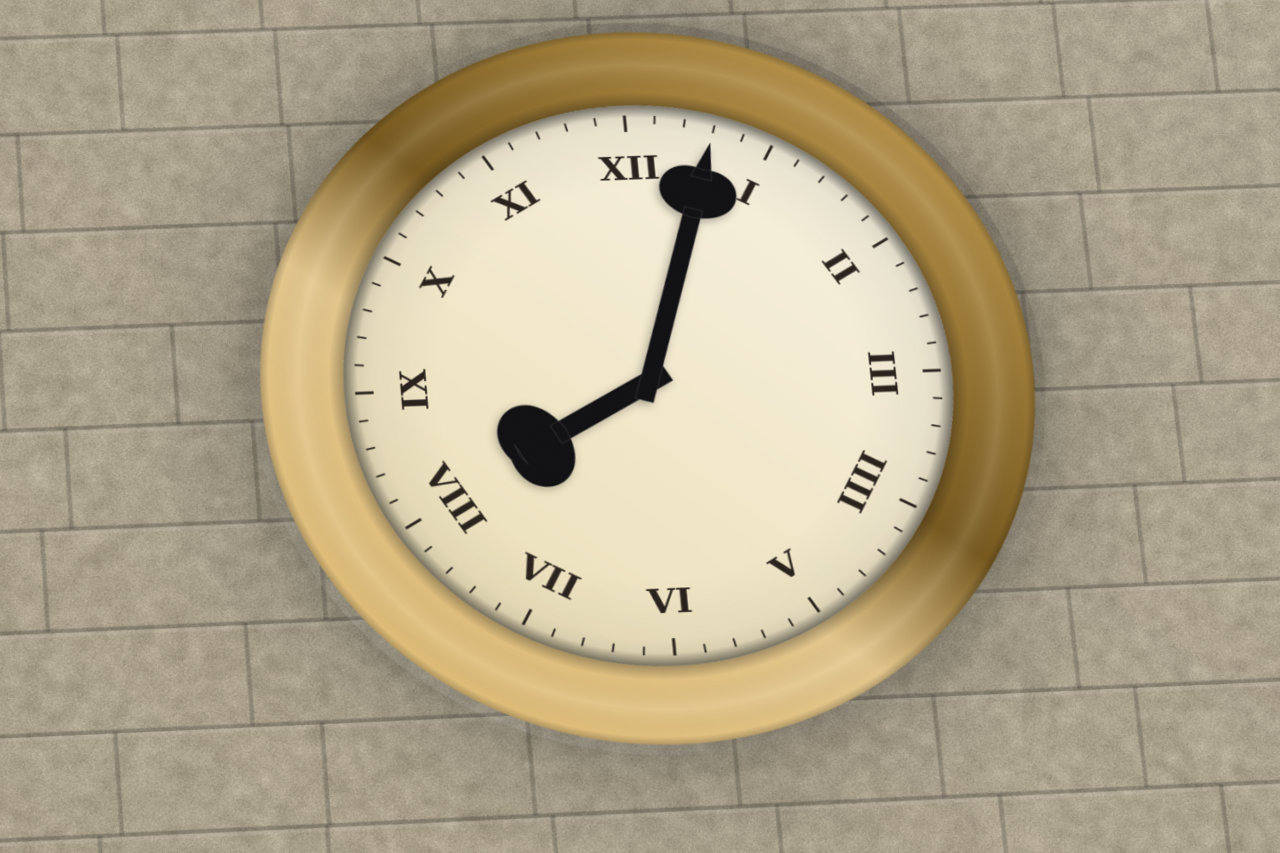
8,03
